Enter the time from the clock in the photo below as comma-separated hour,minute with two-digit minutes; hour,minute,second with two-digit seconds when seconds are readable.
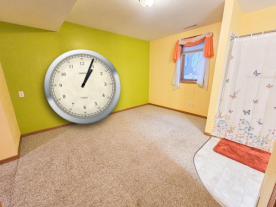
1,04
